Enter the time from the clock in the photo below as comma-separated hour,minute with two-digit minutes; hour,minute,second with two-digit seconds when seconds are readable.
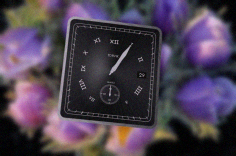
1,05
